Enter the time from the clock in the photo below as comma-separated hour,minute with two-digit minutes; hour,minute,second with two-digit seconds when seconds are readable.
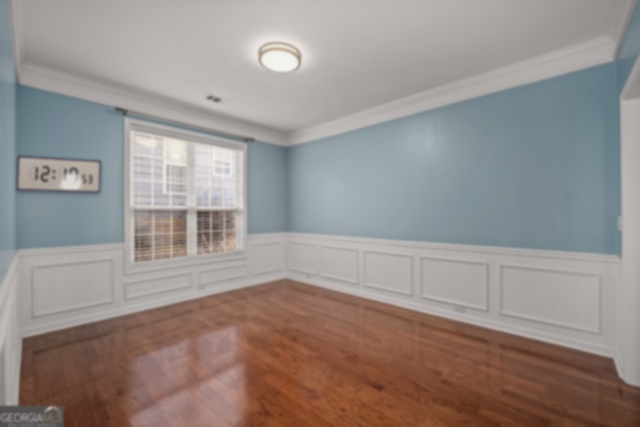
12,17
